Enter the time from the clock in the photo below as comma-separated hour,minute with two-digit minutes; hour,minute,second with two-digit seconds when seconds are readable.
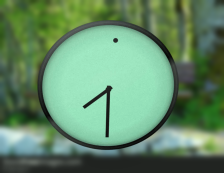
7,29
